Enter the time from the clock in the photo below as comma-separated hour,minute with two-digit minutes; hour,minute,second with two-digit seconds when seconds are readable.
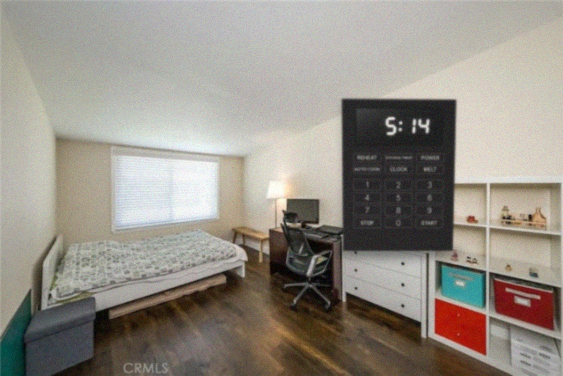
5,14
